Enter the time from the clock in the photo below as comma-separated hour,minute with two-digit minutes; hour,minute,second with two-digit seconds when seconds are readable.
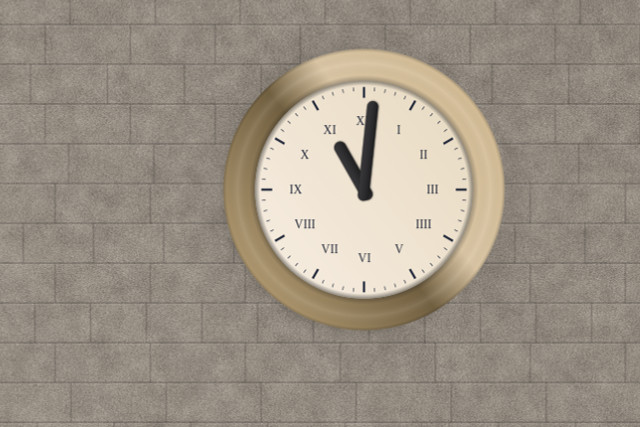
11,01
